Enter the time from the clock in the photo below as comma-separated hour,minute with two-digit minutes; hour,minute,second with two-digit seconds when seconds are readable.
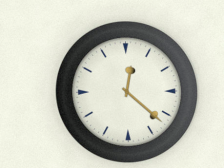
12,22
